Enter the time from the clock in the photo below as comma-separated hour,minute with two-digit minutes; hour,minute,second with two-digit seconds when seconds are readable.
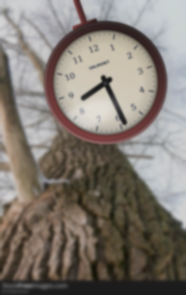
8,29
